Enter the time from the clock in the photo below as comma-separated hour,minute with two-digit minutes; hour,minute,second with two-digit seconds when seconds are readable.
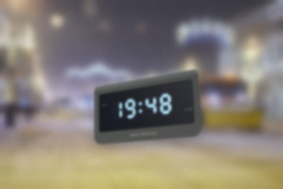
19,48
